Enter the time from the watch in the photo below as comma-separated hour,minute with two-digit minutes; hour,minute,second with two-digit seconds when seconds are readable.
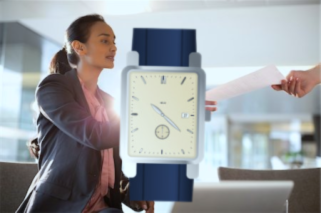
10,22
